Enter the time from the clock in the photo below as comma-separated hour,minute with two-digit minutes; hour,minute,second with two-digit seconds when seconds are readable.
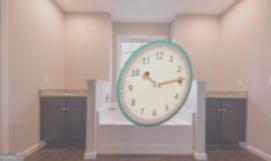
10,14
